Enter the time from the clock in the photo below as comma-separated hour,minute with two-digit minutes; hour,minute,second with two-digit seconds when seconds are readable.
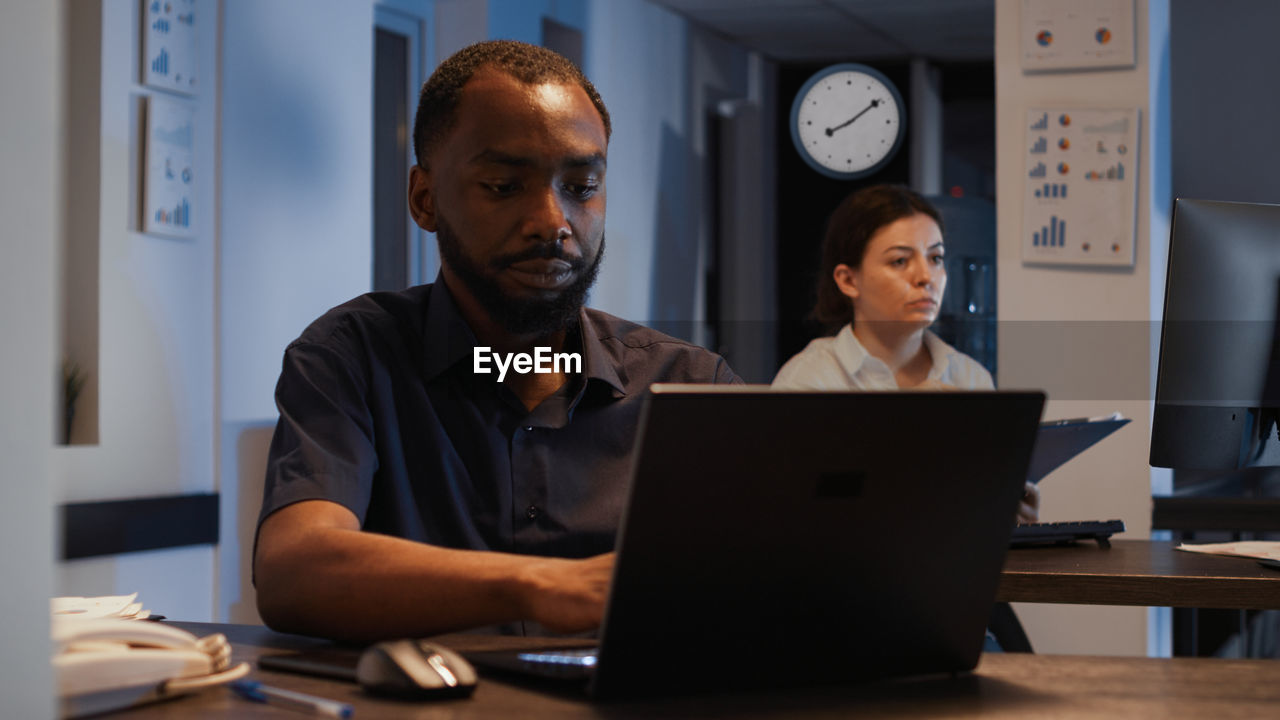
8,09
